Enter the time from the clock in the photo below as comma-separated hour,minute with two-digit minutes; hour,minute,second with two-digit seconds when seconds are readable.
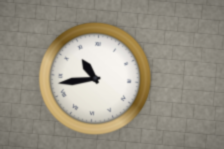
10,43
